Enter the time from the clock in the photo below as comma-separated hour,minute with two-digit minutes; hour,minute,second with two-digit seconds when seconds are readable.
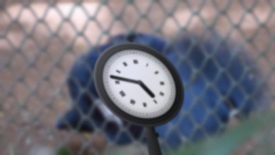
4,47
